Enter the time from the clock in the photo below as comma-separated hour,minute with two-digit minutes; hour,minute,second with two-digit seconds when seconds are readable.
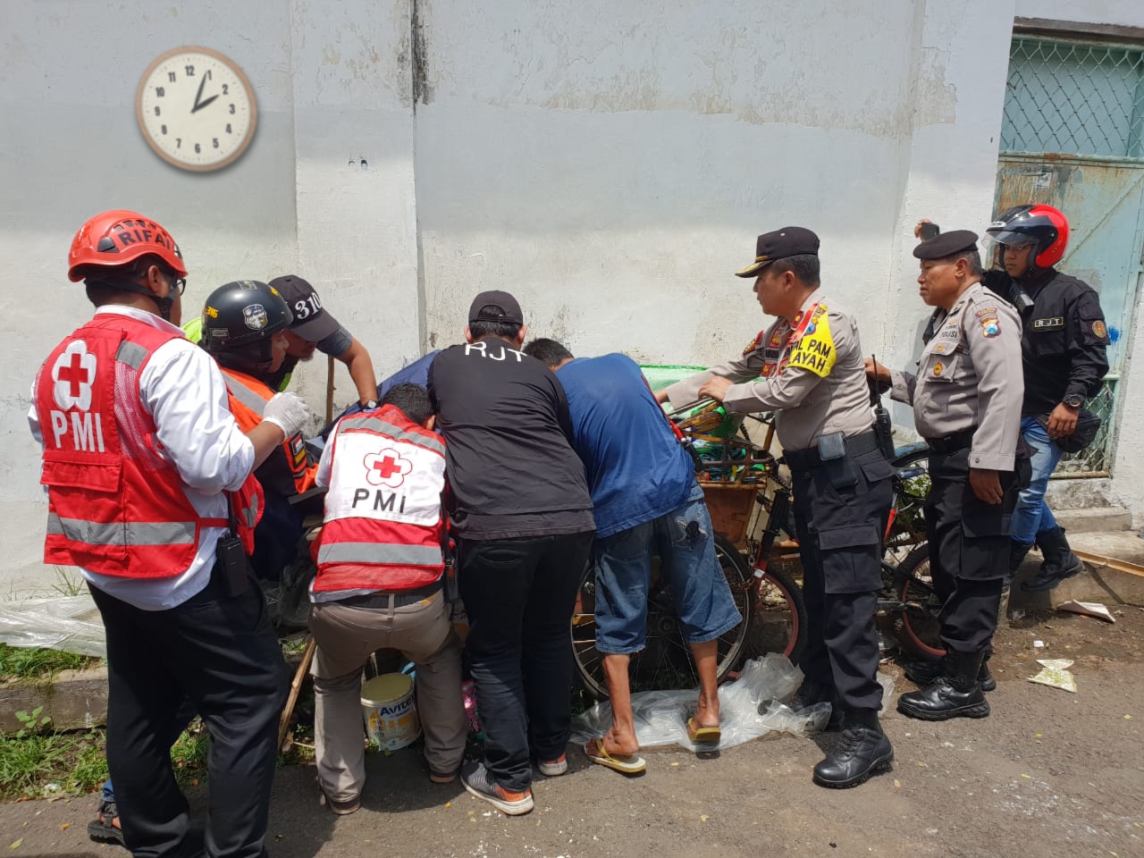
2,04
